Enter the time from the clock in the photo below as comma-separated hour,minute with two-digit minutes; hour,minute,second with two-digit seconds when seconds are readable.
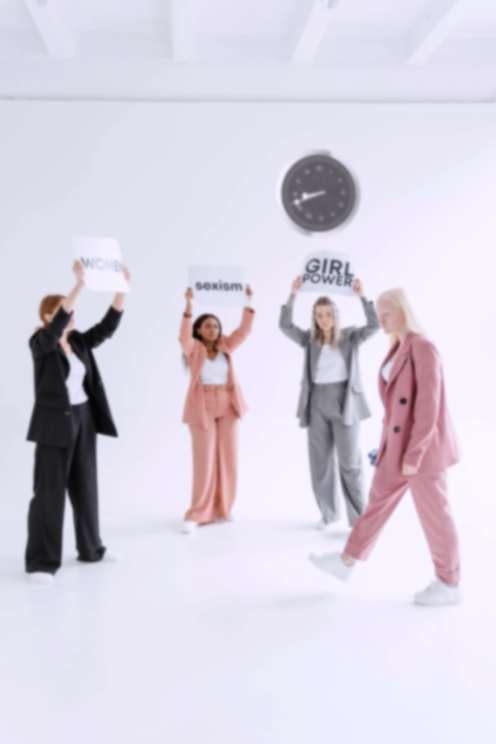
8,42
